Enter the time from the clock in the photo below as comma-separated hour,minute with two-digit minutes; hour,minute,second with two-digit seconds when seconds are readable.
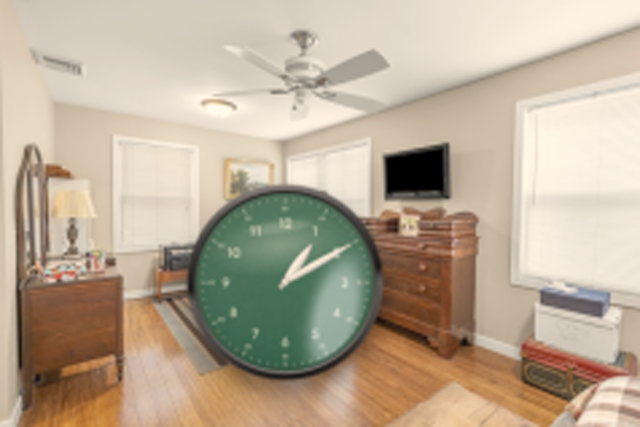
1,10
